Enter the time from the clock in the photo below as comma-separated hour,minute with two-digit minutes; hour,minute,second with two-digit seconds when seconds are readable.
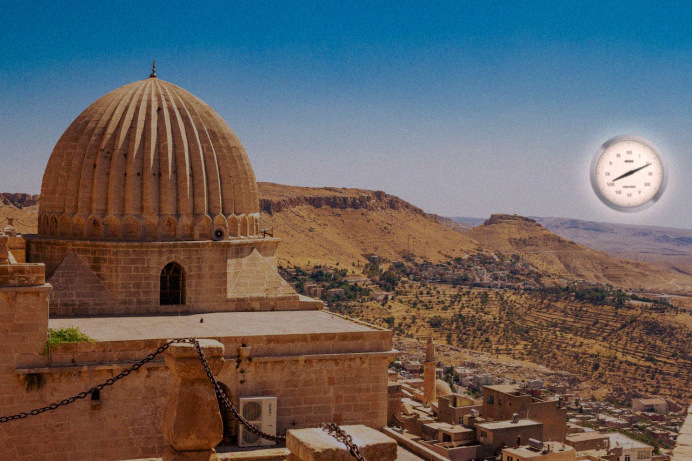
8,11
